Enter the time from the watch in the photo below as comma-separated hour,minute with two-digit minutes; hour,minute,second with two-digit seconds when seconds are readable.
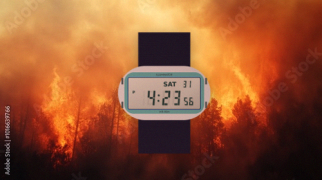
4,23,56
